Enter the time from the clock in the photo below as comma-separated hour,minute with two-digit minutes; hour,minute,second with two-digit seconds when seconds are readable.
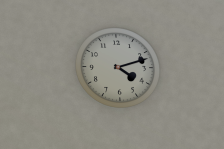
4,12
